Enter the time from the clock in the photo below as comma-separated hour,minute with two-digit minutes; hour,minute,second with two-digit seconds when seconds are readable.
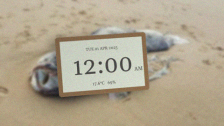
12,00
